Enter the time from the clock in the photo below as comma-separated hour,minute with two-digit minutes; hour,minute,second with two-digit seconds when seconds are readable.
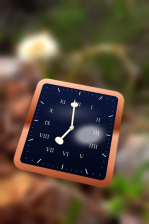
6,59
